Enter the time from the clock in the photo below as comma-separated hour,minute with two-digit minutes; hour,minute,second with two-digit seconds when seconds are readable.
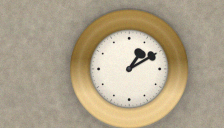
1,10
